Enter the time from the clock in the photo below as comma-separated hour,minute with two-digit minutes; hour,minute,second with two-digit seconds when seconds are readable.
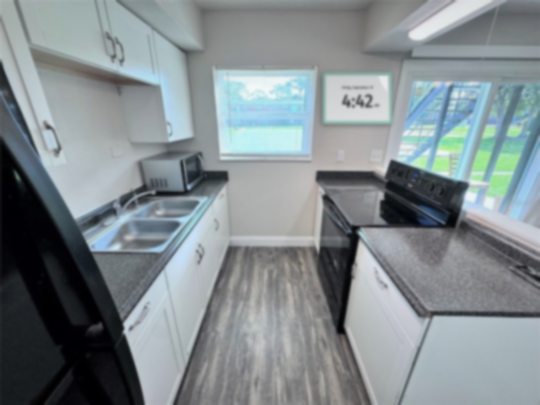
4,42
